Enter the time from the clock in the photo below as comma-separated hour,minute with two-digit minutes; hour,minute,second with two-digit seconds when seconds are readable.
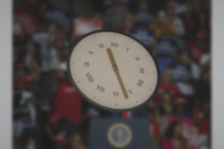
11,27
